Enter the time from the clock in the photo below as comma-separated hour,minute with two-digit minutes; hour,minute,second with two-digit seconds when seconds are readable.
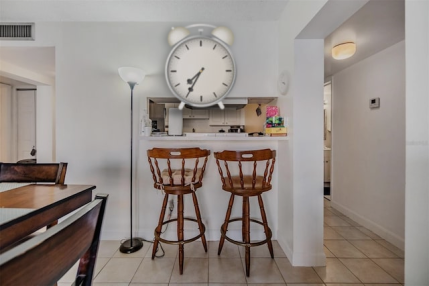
7,35
